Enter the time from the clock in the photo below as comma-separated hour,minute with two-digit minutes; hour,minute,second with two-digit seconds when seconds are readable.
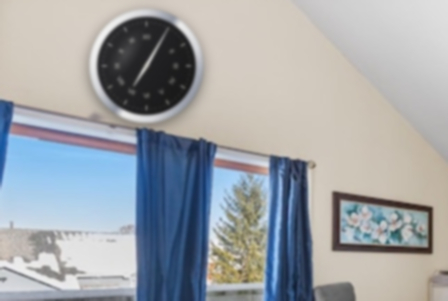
7,05
